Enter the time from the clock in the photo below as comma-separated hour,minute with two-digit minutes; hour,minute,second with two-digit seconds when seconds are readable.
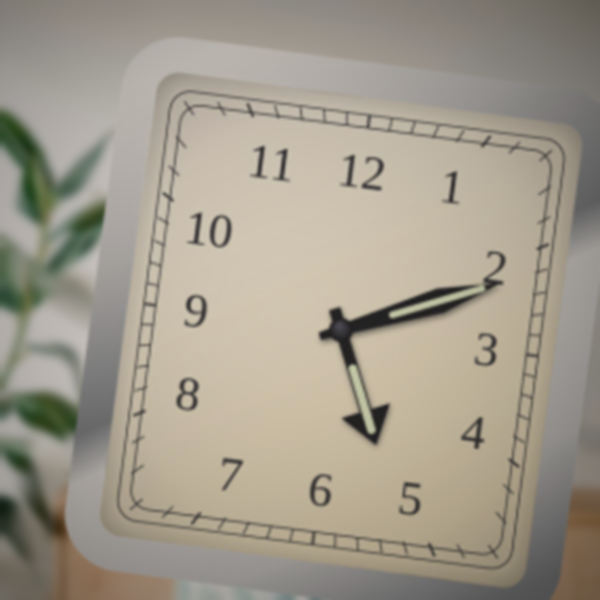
5,11
